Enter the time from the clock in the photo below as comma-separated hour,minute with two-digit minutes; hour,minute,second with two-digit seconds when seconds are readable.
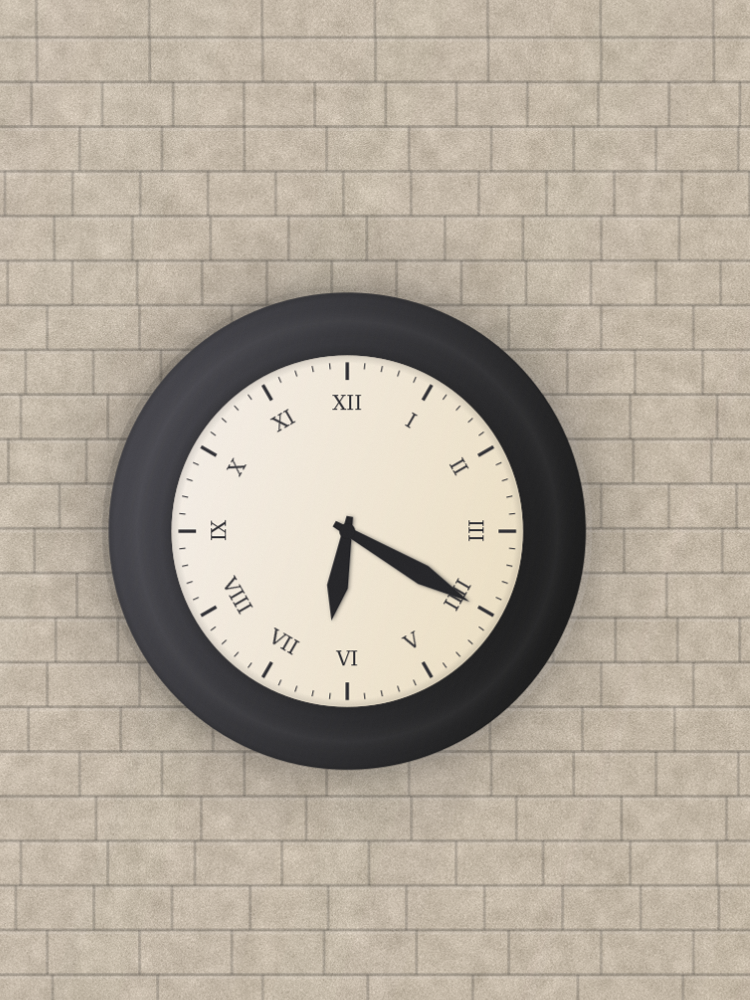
6,20
